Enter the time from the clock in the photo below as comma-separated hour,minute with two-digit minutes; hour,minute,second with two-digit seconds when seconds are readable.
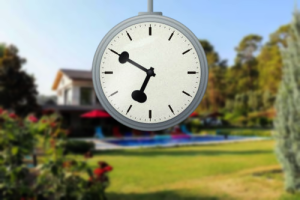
6,50
